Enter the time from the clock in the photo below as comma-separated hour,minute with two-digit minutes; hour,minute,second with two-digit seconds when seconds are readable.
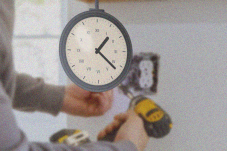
1,22
